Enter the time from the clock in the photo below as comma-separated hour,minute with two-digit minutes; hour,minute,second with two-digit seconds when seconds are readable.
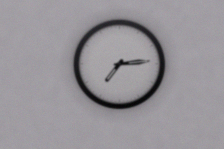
7,14
